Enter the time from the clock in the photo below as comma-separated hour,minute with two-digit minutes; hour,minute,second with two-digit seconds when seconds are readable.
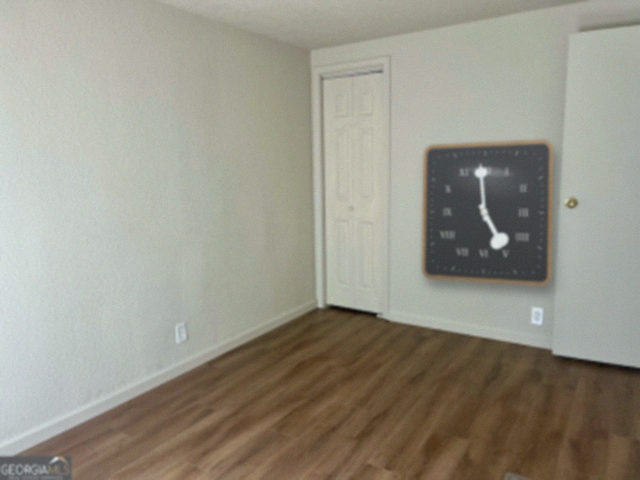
4,59
